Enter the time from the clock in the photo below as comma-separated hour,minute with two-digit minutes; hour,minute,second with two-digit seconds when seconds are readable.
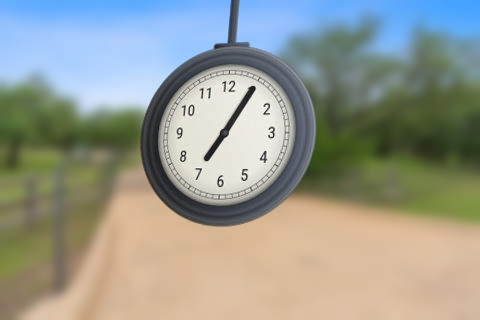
7,05
